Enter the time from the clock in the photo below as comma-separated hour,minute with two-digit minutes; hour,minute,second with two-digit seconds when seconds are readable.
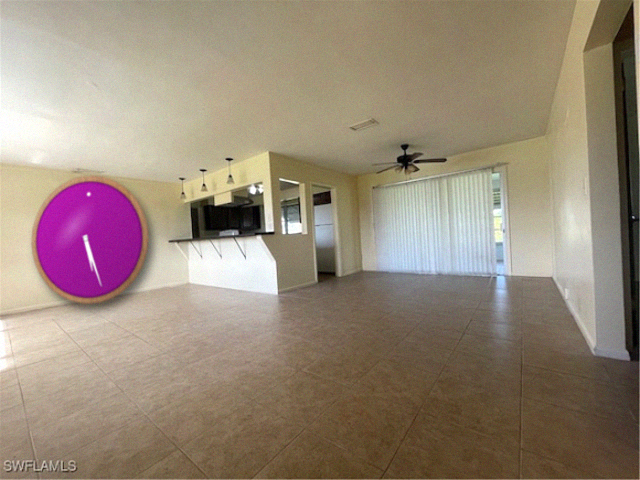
5,26
